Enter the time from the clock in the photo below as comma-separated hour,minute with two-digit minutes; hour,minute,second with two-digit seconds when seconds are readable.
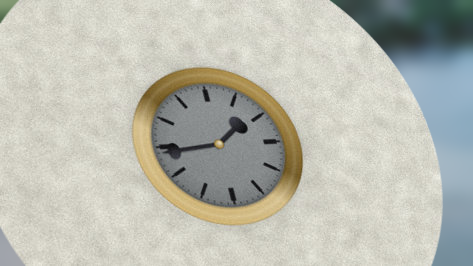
1,44
